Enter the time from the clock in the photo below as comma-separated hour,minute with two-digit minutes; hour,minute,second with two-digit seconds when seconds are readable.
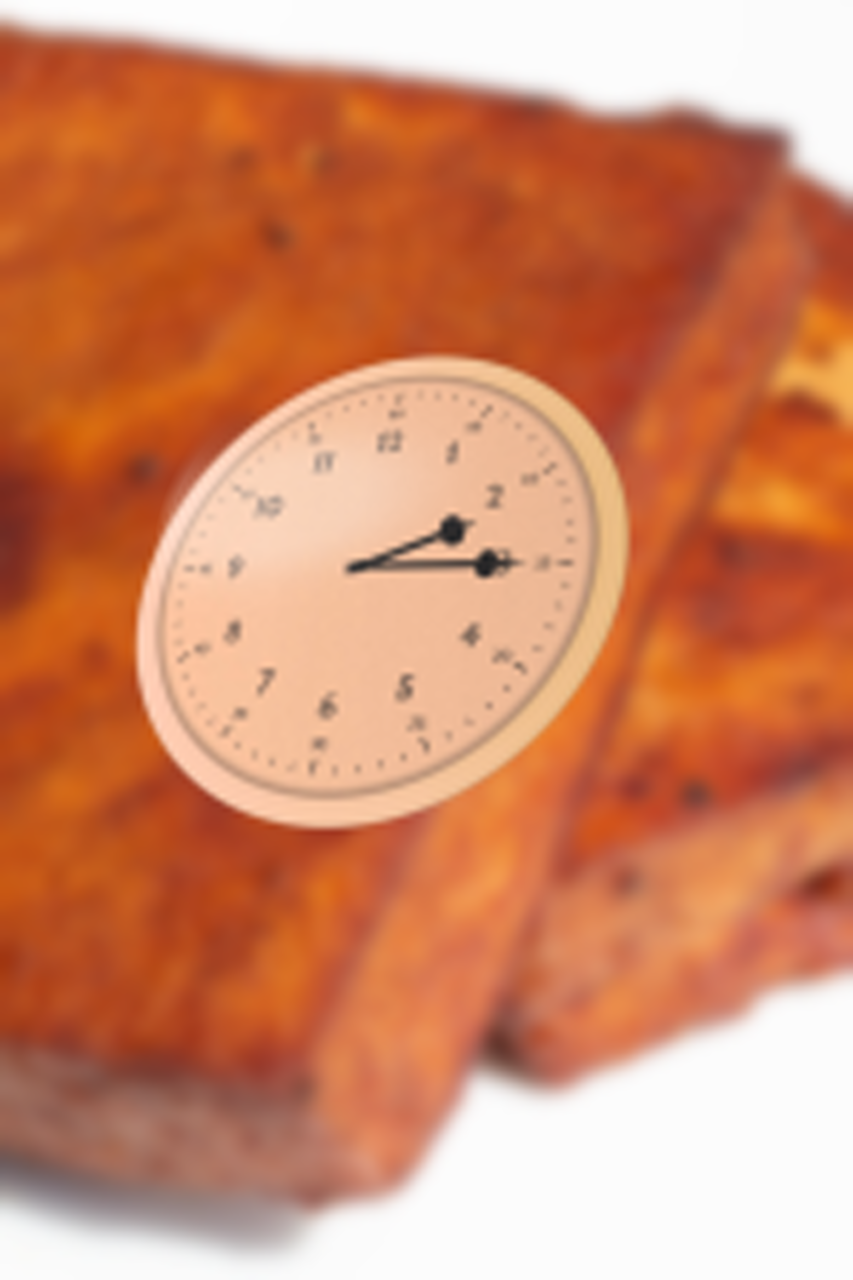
2,15
